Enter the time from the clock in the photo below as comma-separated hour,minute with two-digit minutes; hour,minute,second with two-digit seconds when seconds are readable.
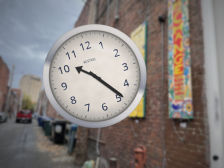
10,24
